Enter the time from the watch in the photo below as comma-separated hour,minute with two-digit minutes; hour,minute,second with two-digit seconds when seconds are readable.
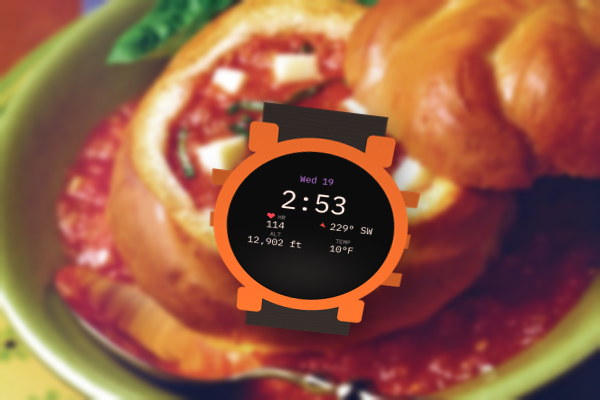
2,53
